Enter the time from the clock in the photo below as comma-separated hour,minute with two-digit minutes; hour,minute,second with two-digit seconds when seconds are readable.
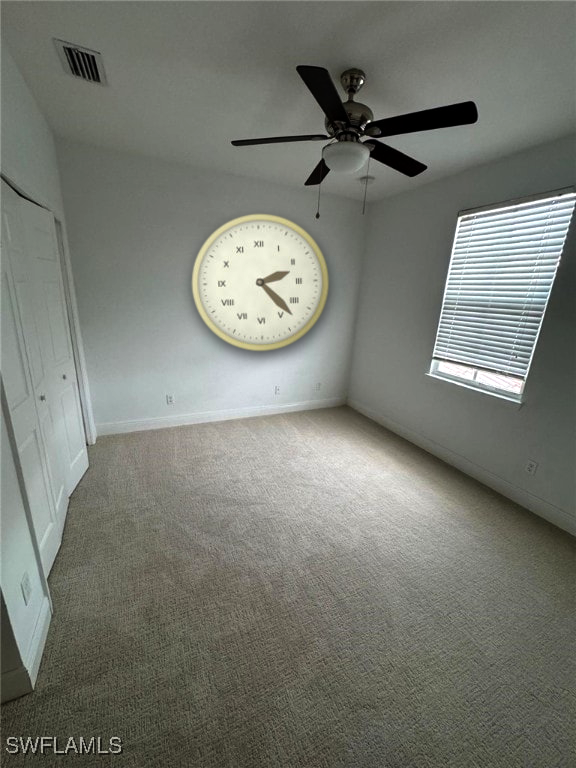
2,23
